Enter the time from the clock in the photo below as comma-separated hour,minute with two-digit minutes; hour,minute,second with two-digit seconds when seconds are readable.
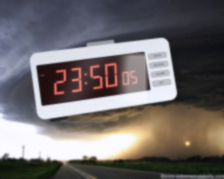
23,50,05
